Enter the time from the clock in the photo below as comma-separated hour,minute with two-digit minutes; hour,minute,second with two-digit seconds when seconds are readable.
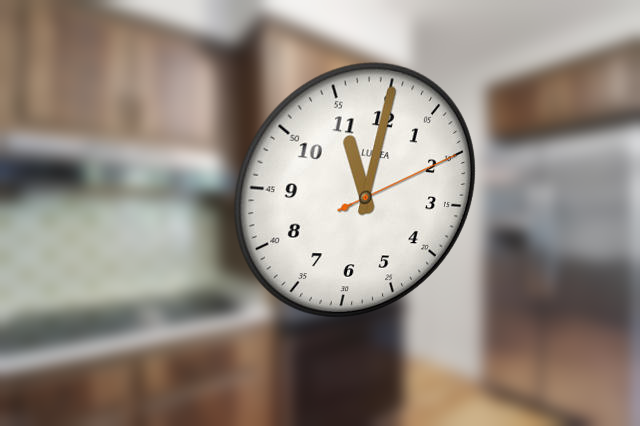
11,00,10
